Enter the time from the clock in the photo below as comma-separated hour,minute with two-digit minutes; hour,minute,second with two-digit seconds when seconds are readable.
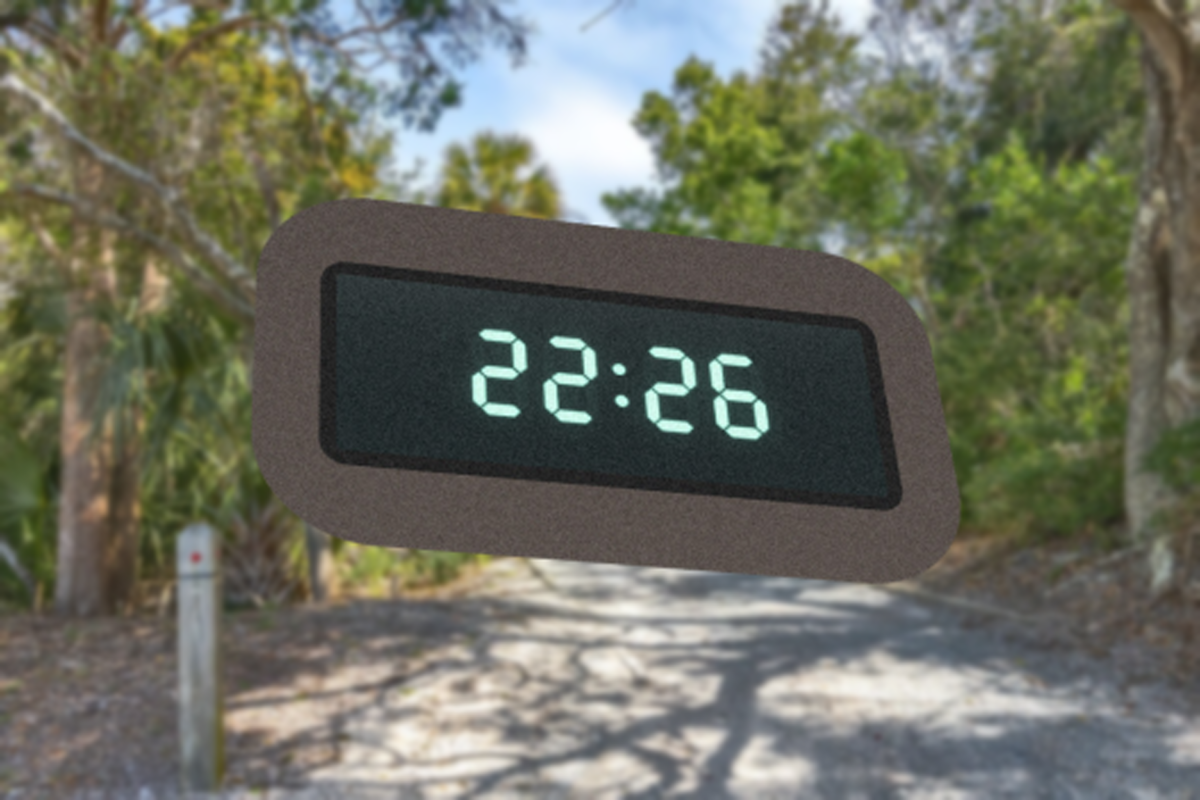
22,26
